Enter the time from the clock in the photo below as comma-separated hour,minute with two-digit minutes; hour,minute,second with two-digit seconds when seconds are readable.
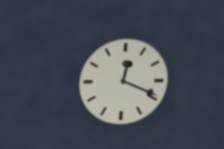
12,19
